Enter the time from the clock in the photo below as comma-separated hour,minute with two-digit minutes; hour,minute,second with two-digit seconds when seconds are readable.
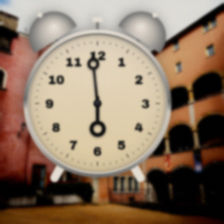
5,59
